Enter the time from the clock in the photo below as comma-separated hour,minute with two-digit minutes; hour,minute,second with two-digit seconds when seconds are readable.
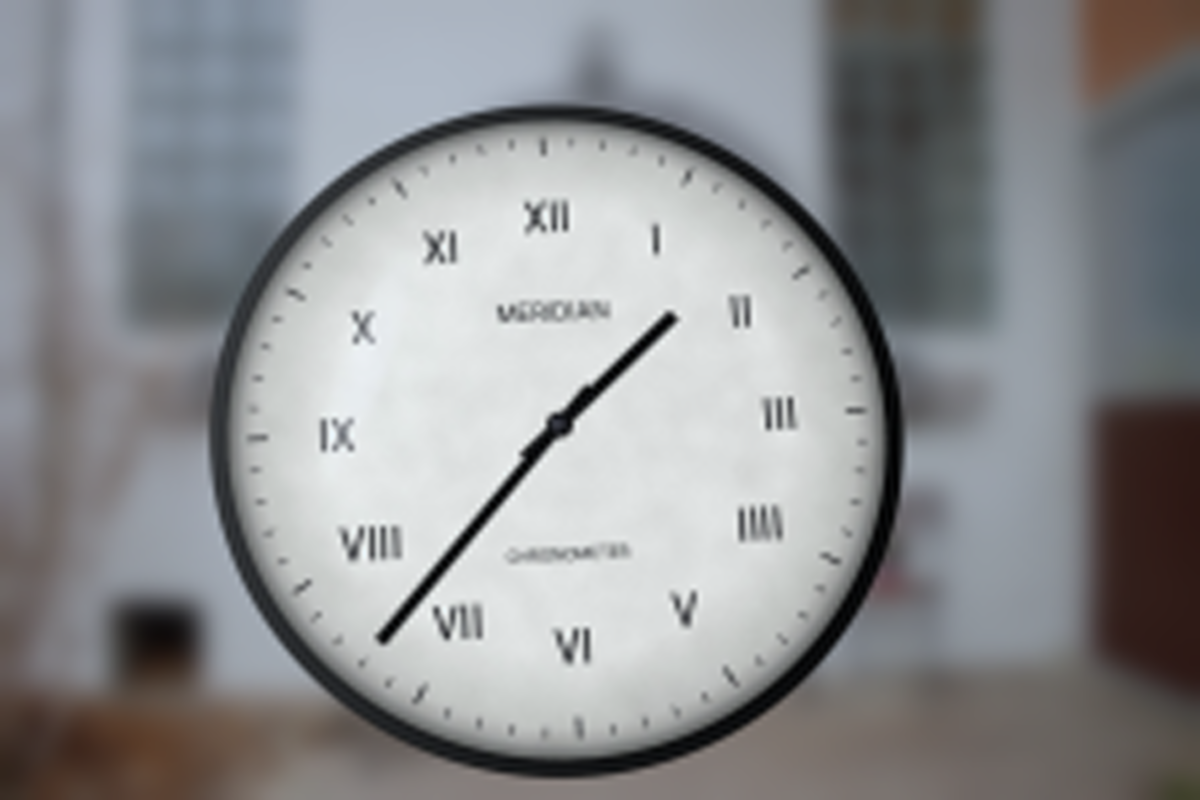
1,37
